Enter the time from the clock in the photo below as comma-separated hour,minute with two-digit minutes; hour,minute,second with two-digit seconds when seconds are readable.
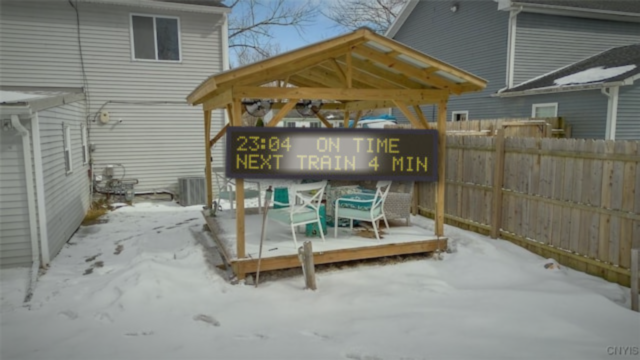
23,04
